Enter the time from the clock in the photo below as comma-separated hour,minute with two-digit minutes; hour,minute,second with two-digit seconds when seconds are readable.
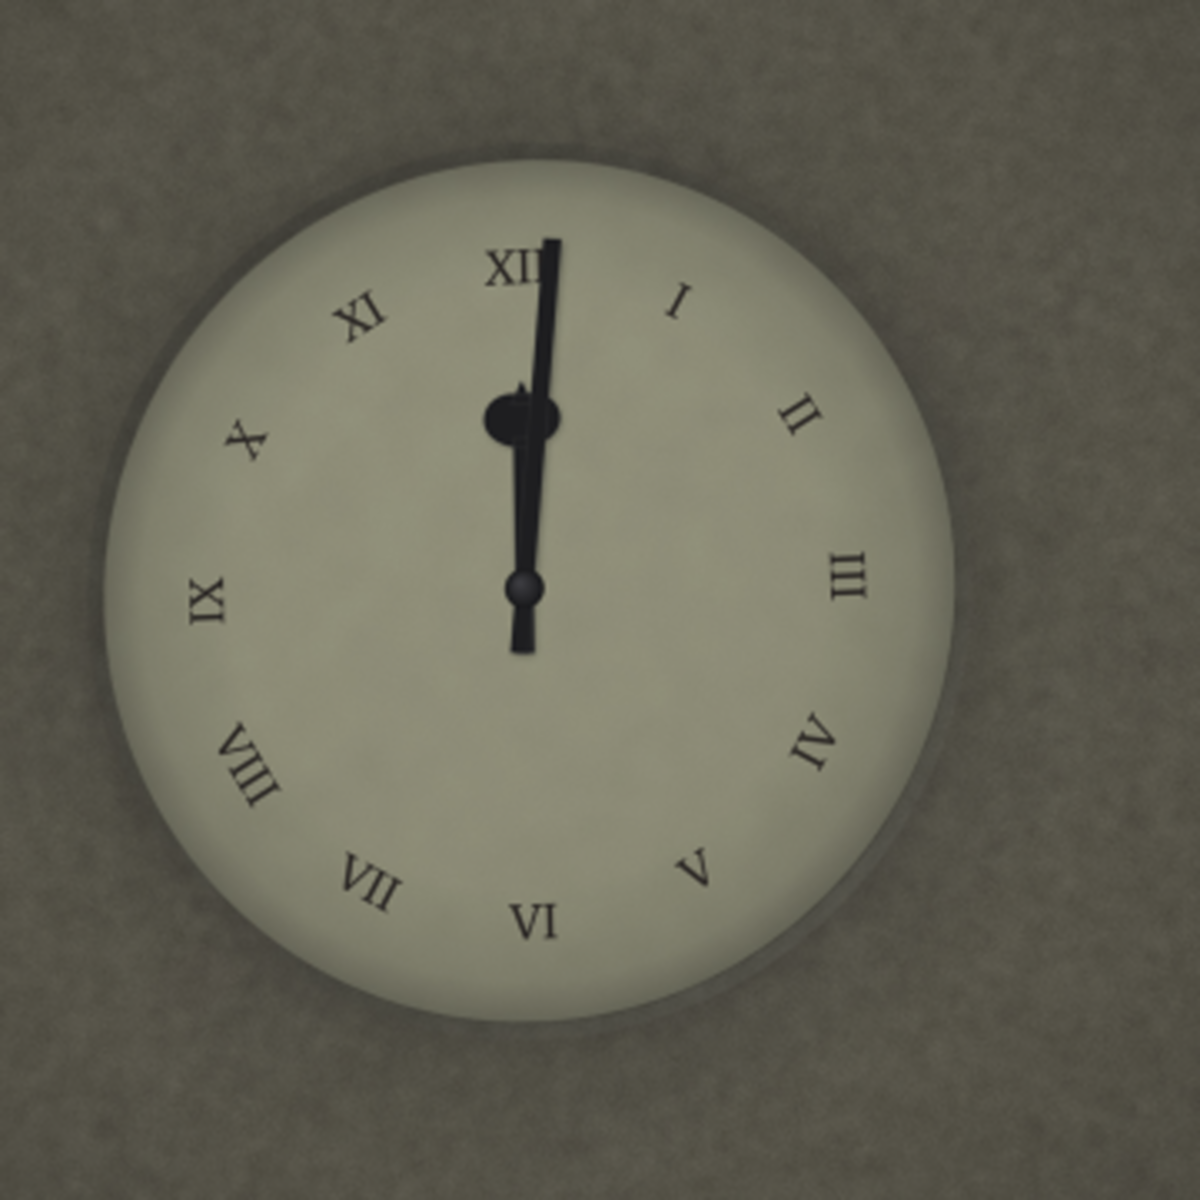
12,01
